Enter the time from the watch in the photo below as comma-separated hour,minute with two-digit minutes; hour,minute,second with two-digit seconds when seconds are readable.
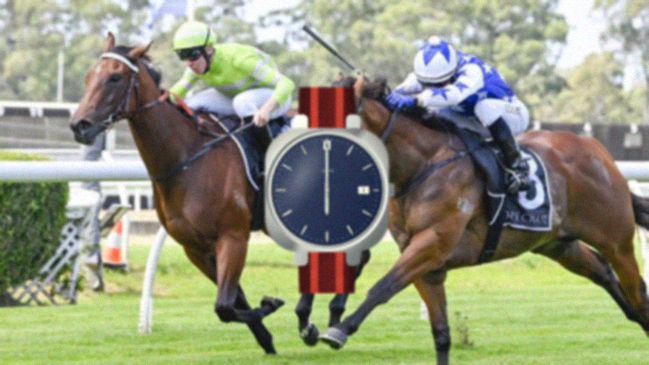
6,00
